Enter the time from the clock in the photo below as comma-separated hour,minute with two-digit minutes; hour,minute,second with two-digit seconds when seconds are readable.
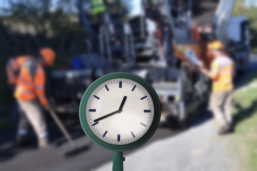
12,41
